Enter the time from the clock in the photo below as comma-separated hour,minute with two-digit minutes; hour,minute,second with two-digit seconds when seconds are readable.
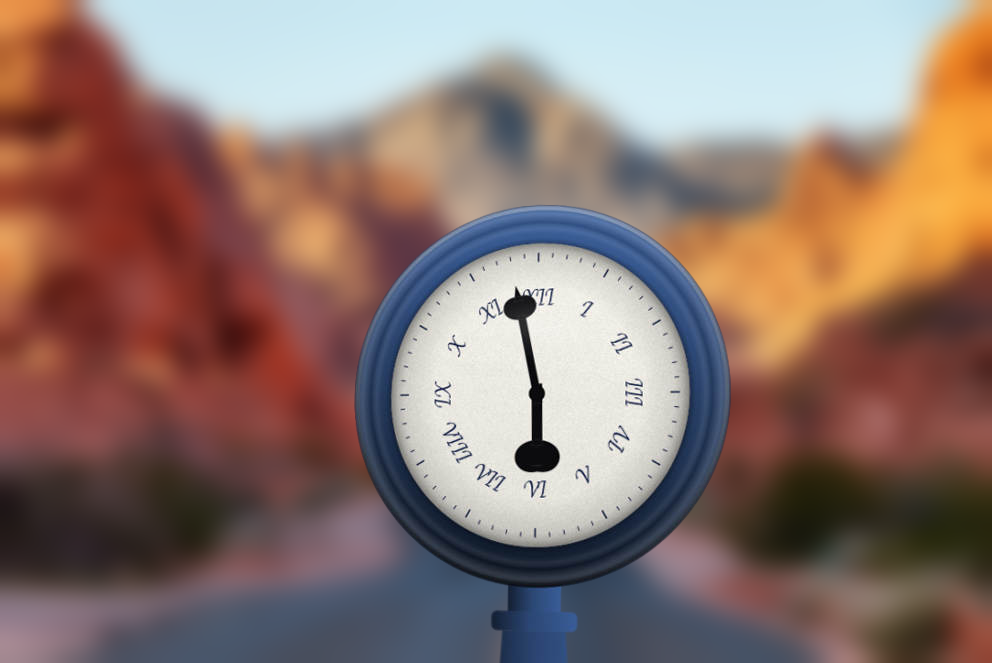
5,58
